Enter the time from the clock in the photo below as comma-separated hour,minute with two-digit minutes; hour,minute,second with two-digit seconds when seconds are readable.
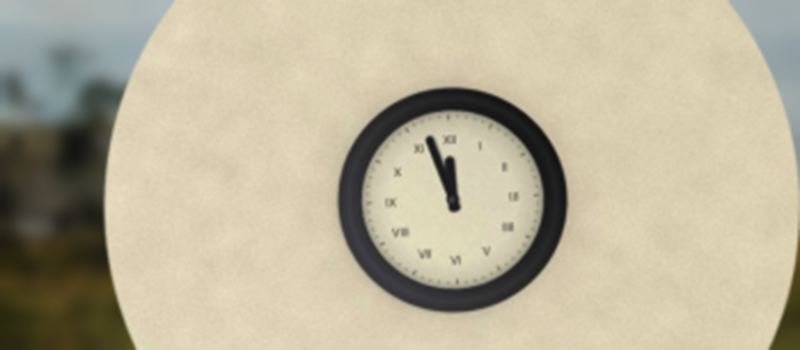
11,57
